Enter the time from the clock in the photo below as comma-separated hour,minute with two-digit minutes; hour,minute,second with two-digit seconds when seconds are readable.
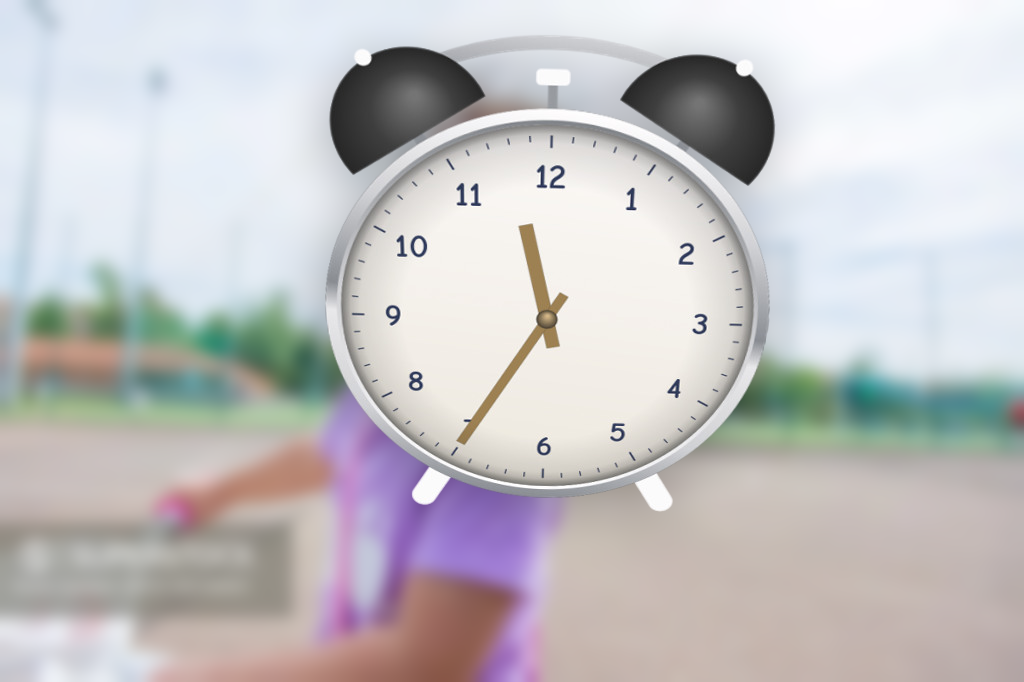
11,35
